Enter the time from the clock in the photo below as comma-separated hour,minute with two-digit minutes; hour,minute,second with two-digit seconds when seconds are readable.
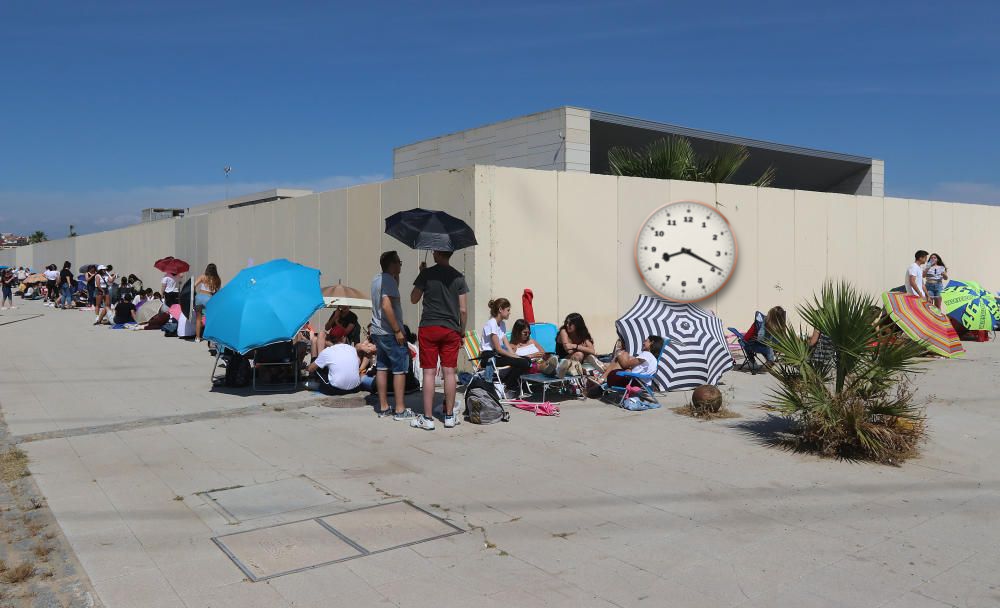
8,19
